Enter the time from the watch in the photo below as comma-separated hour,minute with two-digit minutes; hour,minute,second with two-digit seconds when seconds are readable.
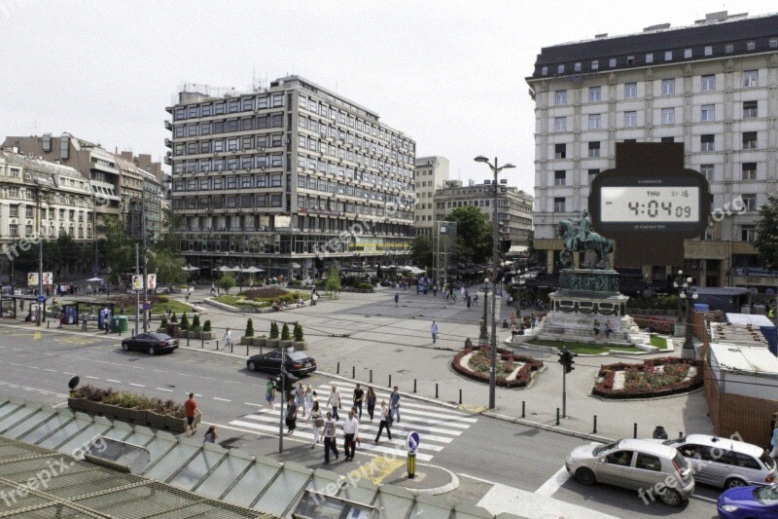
4,04,09
